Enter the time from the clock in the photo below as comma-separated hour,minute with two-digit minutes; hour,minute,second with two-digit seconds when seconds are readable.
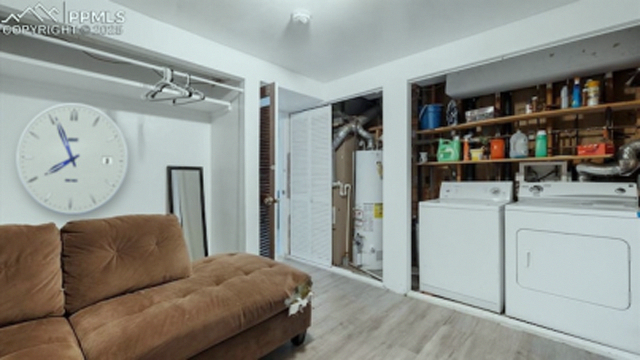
7,56
